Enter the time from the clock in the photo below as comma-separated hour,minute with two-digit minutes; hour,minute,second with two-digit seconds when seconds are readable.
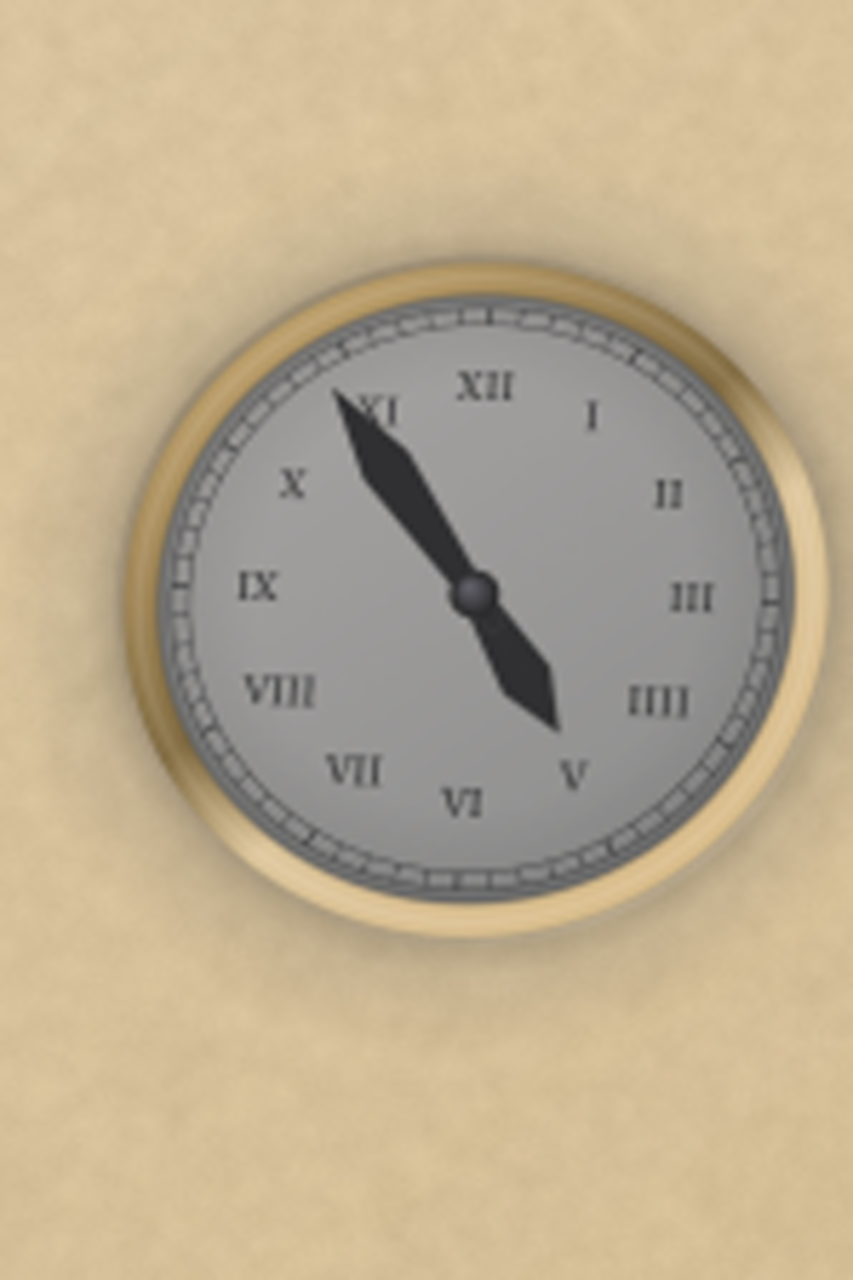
4,54
